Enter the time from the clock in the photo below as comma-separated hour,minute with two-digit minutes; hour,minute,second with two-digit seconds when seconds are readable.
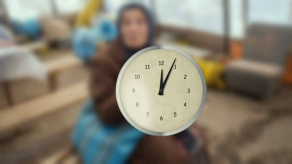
12,04
